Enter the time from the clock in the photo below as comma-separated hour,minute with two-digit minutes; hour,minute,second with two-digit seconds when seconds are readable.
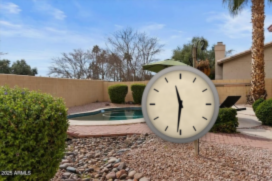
11,31
